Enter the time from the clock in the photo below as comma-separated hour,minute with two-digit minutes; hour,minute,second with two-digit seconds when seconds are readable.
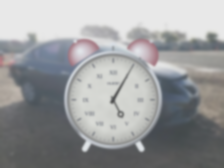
5,05
